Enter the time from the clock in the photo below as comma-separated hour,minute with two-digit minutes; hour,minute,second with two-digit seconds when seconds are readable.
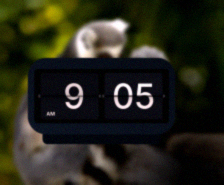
9,05
